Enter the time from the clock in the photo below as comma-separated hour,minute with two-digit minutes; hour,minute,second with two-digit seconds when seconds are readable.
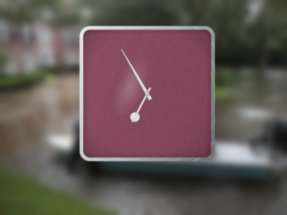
6,55
